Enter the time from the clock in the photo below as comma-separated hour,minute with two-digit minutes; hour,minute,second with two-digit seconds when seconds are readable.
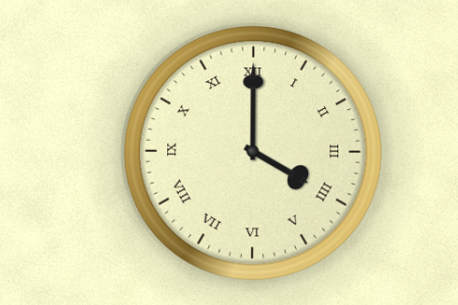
4,00
